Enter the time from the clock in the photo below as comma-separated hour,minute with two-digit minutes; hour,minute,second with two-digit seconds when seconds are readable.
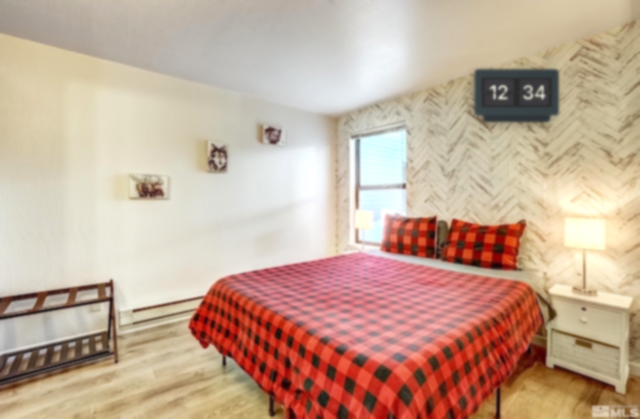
12,34
